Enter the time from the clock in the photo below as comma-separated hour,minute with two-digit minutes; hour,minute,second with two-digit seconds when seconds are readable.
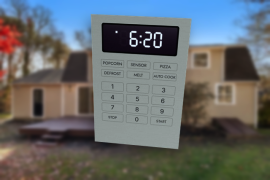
6,20
